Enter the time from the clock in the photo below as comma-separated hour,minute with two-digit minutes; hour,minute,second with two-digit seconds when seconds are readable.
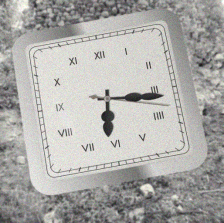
6,16,18
